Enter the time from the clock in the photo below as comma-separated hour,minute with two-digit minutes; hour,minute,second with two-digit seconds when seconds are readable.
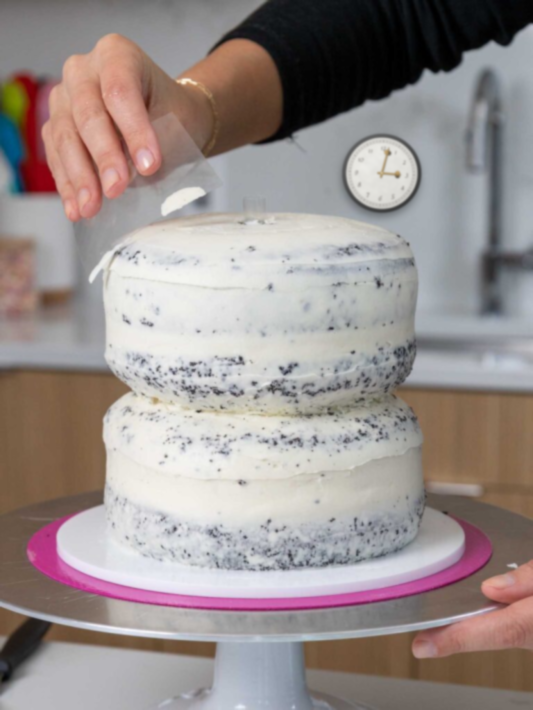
3,02
